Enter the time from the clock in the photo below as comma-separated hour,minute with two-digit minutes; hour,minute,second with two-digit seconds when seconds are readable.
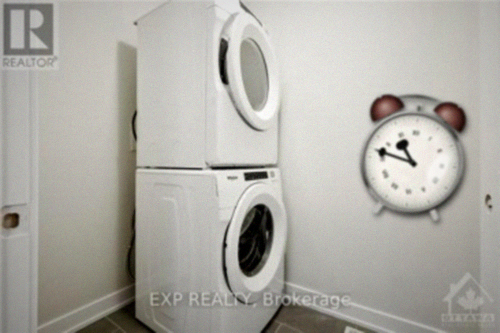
10,47
